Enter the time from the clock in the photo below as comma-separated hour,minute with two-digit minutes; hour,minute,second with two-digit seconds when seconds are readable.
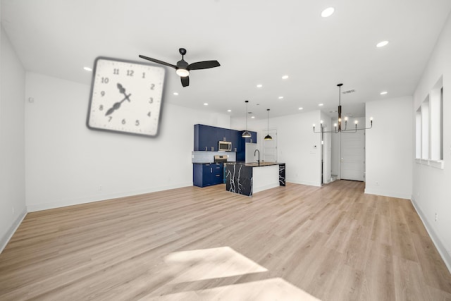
10,37
